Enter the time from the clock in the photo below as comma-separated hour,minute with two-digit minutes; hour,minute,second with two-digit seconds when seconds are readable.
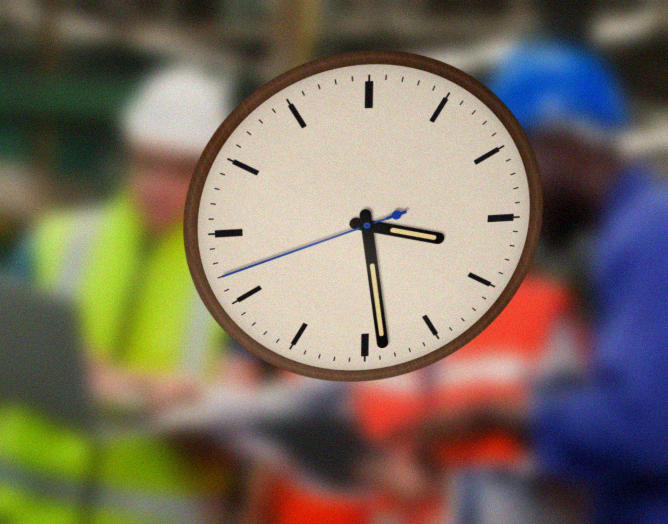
3,28,42
